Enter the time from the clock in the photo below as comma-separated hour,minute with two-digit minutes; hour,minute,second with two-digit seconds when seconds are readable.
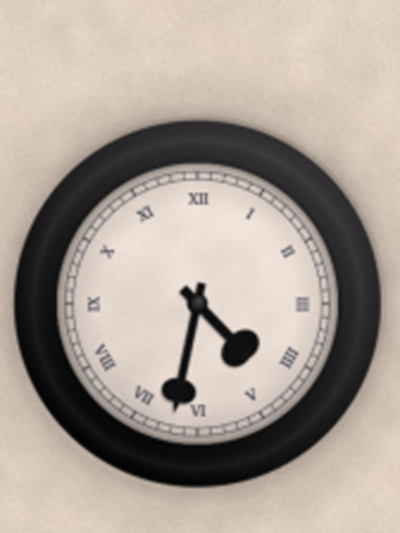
4,32
